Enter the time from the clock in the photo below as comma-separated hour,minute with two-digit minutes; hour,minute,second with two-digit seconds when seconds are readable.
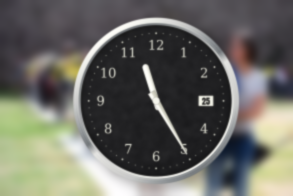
11,25
